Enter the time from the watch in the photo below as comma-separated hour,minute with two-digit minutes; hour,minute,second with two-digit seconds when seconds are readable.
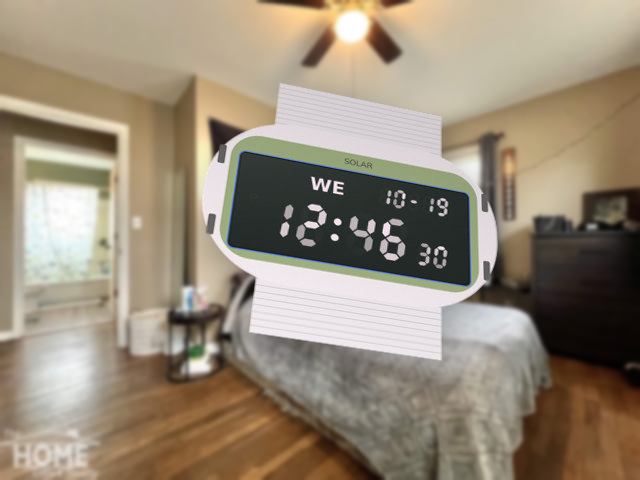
12,46,30
